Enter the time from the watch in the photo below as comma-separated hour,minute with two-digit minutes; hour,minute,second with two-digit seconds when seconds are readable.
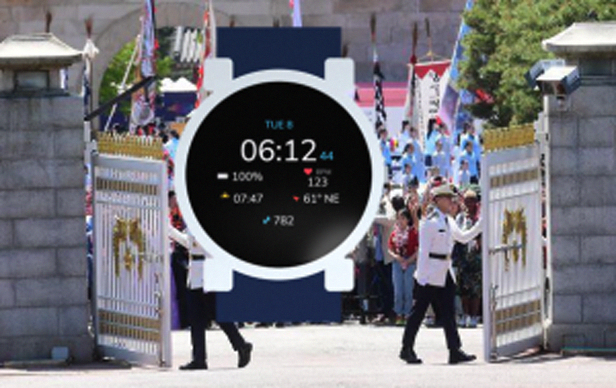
6,12
